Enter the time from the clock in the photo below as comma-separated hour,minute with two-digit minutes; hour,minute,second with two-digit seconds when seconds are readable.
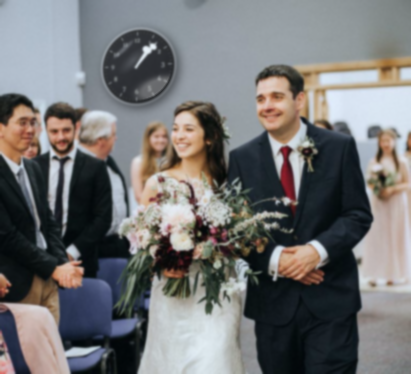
1,07
